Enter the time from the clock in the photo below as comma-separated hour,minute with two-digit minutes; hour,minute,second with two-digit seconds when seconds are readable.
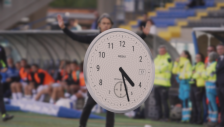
4,27
